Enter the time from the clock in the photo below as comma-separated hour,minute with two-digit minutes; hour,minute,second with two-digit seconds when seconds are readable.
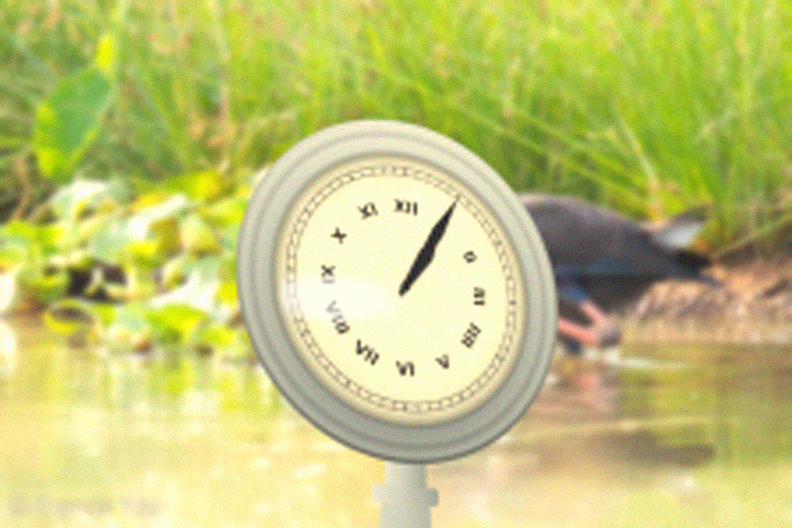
1,05
